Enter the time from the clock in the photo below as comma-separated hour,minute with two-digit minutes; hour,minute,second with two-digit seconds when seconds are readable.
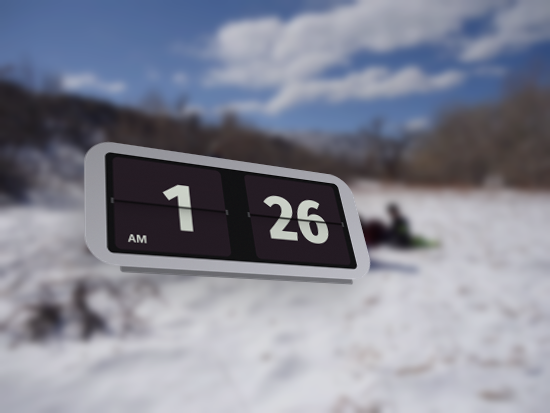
1,26
